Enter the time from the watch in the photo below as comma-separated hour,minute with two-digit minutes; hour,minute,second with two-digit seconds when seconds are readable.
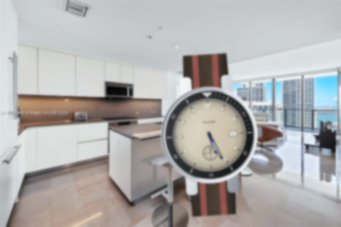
5,26
